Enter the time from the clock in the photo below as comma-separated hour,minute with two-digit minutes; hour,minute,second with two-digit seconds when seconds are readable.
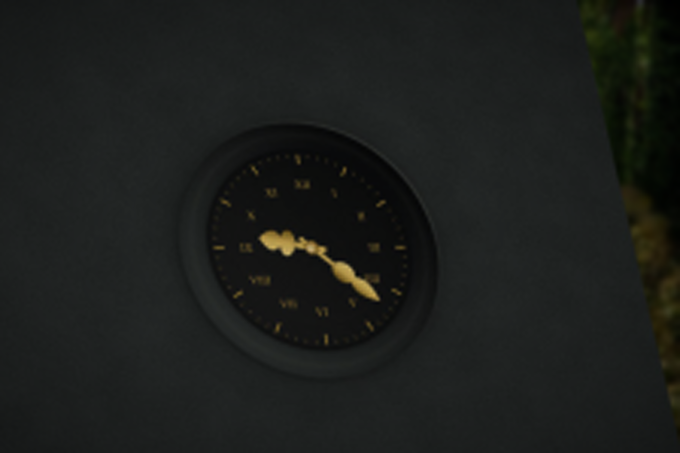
9,22
